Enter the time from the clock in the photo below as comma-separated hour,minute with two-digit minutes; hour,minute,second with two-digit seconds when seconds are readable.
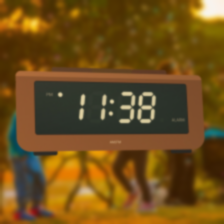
11,38
